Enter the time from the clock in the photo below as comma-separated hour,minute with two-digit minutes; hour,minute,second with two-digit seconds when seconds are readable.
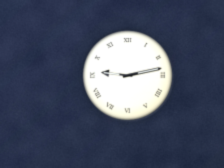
9,13
